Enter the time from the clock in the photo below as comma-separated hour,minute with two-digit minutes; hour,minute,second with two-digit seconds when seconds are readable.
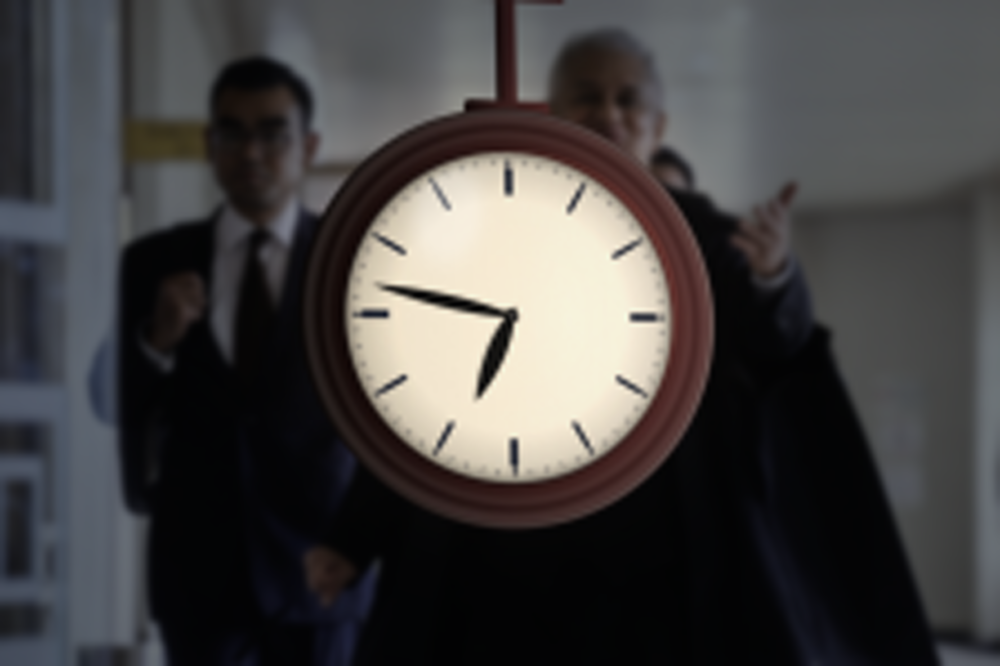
6,47
